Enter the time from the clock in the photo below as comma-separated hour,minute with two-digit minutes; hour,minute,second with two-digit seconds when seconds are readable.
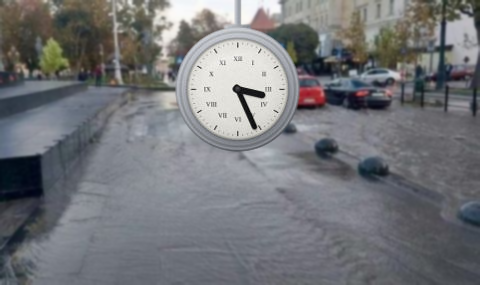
3,26
